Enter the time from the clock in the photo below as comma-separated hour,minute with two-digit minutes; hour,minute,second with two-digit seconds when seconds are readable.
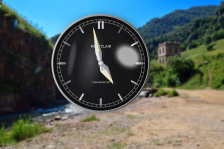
4,58
